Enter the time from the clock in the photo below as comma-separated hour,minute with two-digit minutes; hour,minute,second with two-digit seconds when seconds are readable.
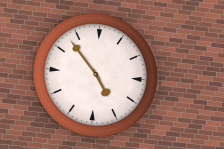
4,53
